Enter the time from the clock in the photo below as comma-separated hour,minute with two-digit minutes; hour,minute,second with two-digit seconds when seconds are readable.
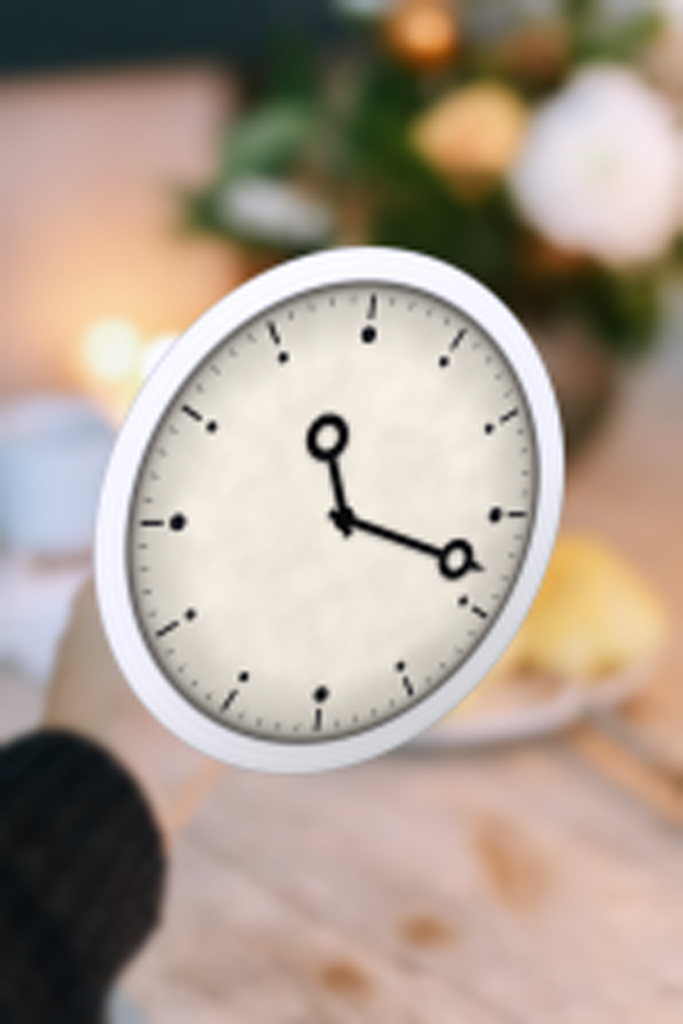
11,18
